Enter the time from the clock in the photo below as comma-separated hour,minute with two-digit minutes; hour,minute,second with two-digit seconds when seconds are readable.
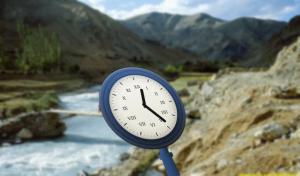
12,24
